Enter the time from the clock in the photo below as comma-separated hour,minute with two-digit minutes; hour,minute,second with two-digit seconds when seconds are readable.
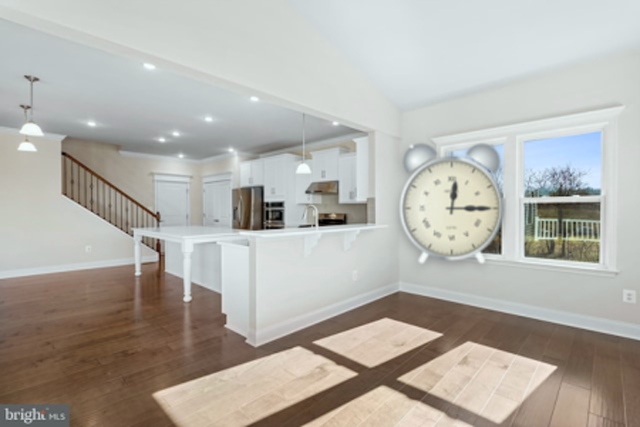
12,15
